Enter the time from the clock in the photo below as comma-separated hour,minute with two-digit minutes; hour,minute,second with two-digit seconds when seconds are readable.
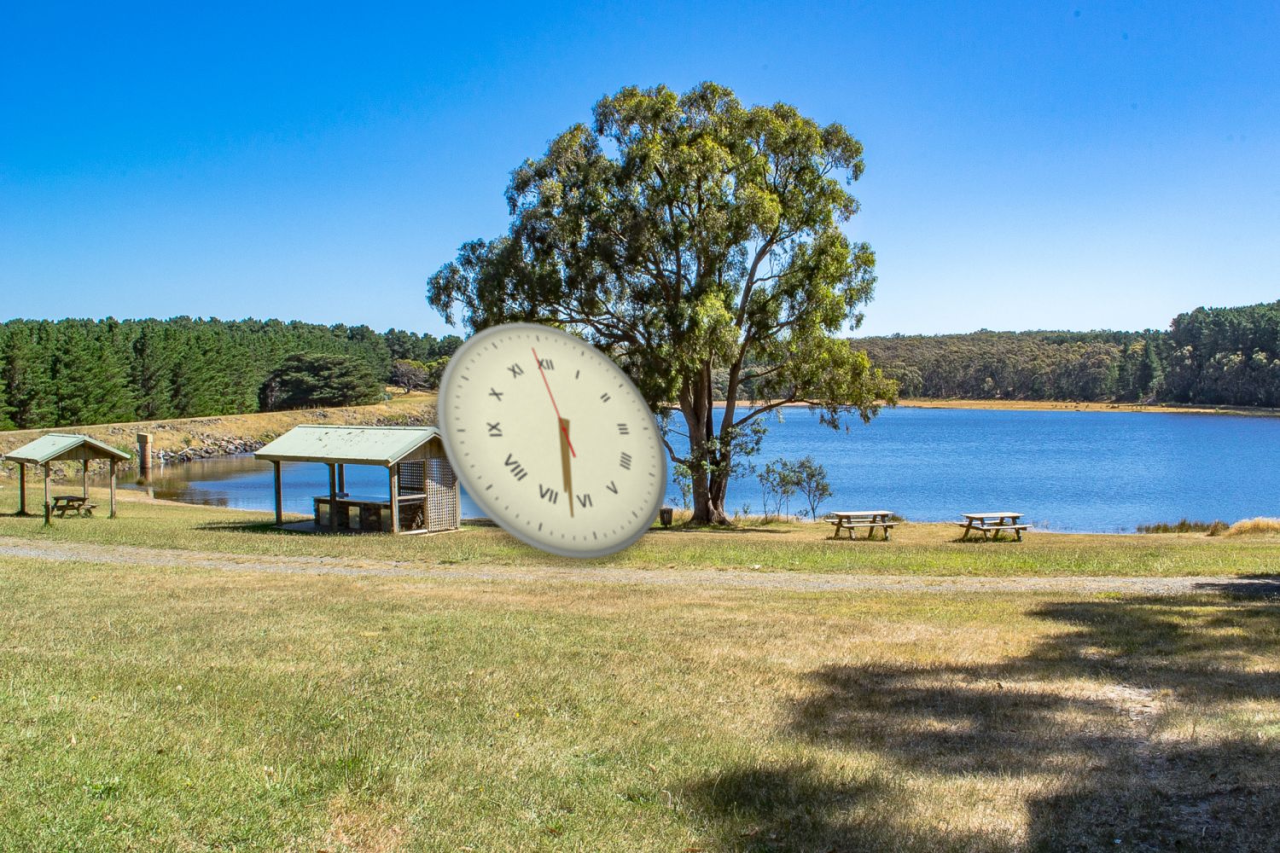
6,31,59
